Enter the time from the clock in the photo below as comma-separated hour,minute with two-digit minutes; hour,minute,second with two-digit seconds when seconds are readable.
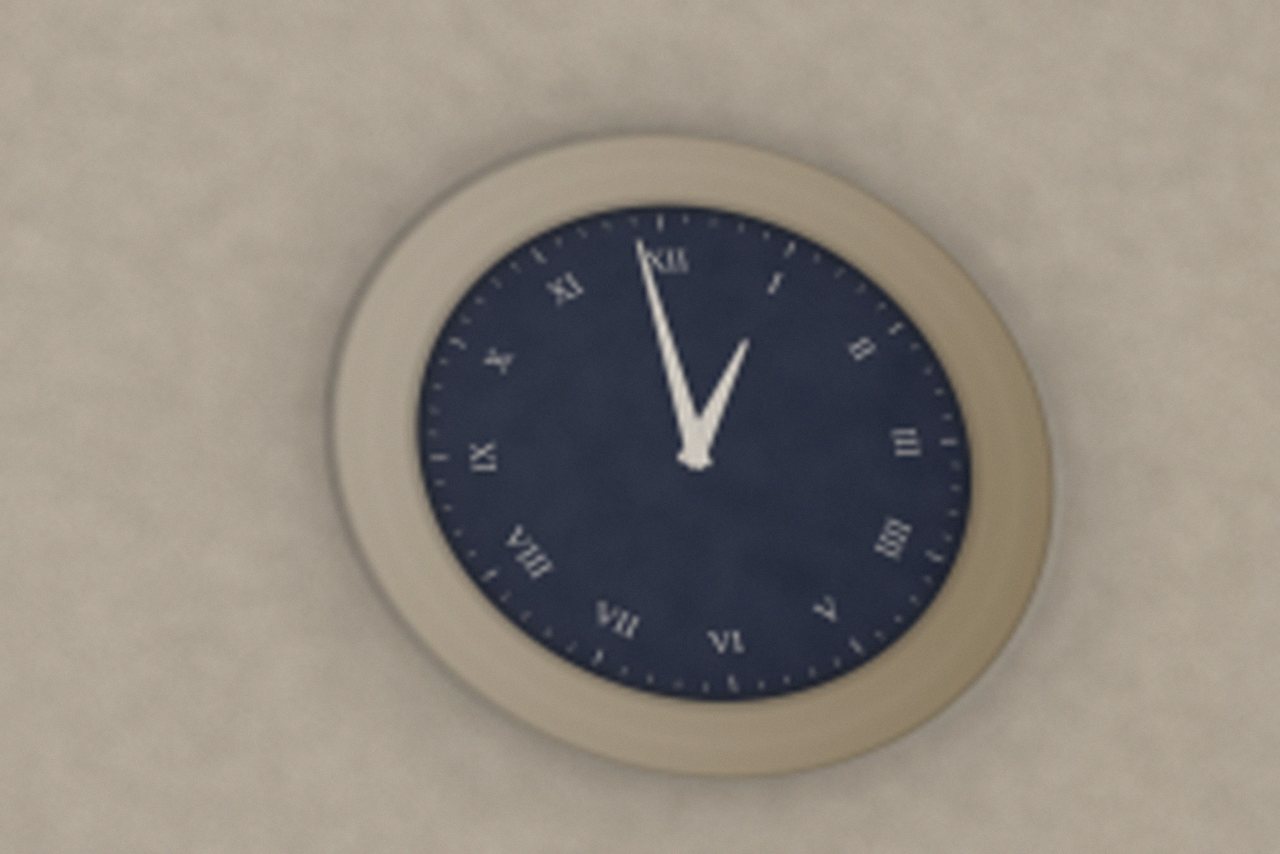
12,59
